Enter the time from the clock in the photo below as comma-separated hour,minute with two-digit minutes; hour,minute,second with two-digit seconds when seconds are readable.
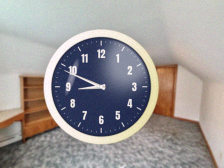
8,49
